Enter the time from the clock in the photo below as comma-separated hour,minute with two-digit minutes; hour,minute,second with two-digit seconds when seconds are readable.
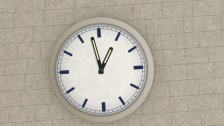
12,58
